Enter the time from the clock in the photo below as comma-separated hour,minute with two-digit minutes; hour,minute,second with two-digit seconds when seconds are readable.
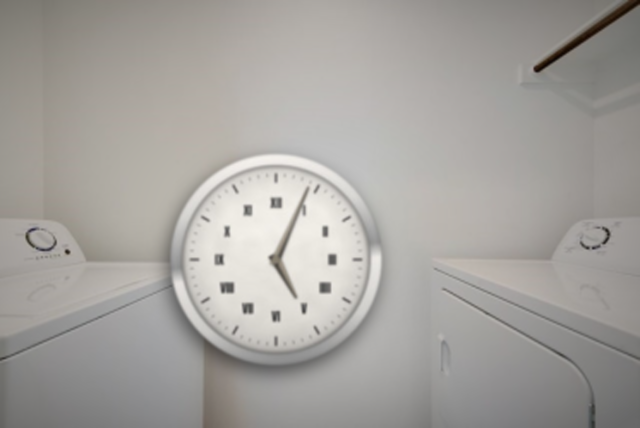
5,04
